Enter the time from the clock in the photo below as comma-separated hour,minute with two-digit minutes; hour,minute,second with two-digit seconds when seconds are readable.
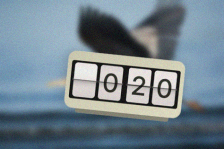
0,20
